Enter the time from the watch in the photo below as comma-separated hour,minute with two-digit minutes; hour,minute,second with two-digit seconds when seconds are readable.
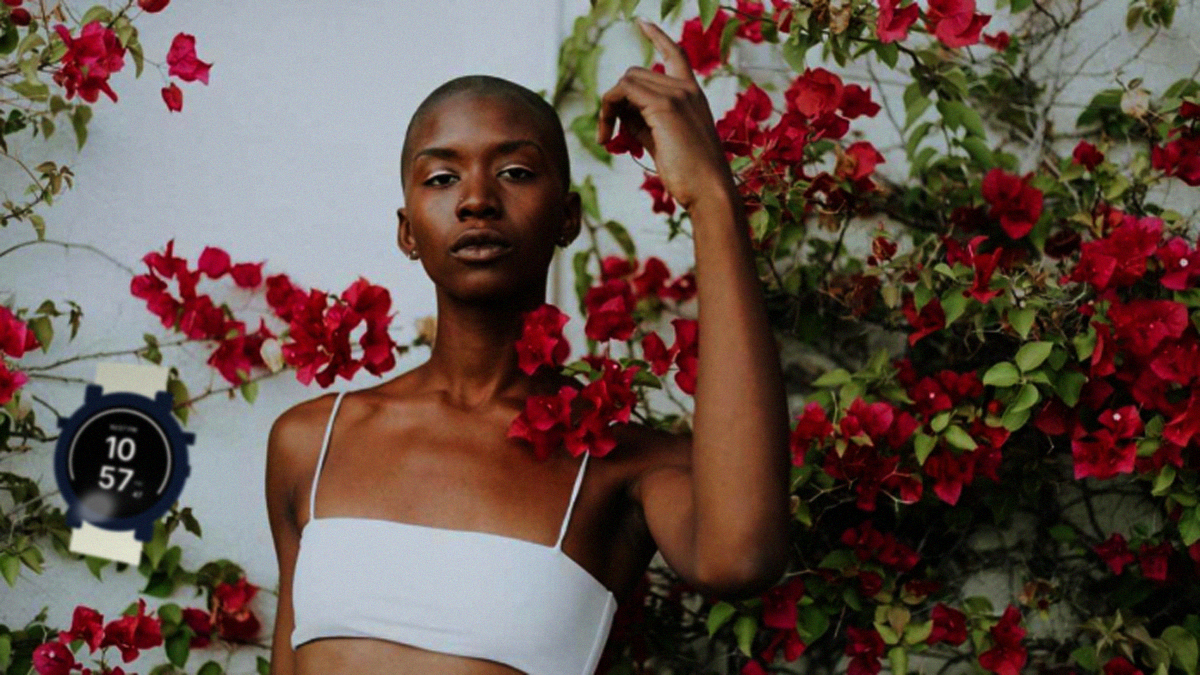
10,57
